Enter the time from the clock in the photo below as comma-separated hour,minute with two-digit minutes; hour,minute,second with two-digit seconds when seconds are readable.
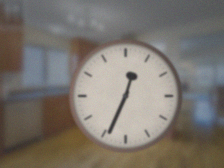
12,34
